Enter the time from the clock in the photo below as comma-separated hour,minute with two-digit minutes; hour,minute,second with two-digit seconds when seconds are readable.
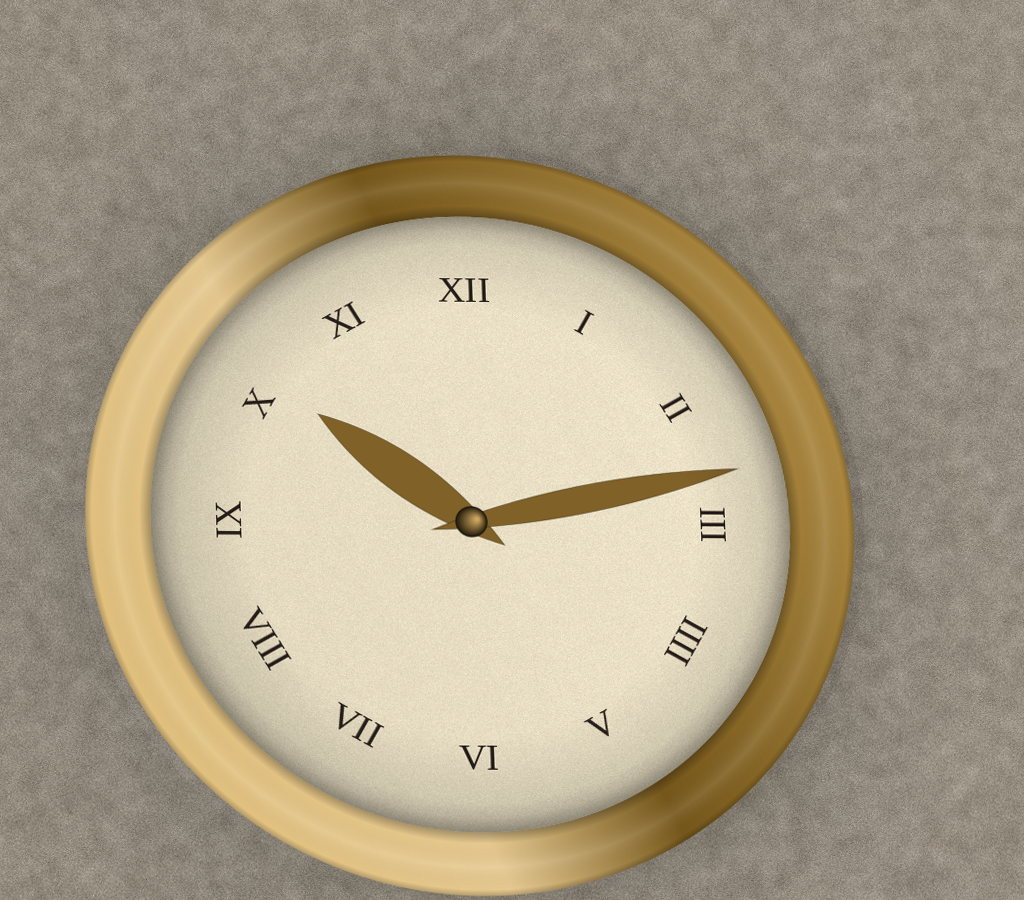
10,13
